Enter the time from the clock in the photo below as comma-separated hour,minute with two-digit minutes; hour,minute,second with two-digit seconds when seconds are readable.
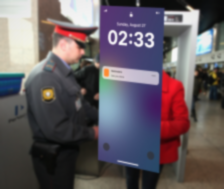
2,33
